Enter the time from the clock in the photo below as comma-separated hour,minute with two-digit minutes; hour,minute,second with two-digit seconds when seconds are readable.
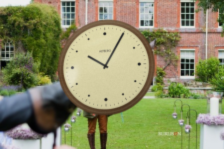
10,05
